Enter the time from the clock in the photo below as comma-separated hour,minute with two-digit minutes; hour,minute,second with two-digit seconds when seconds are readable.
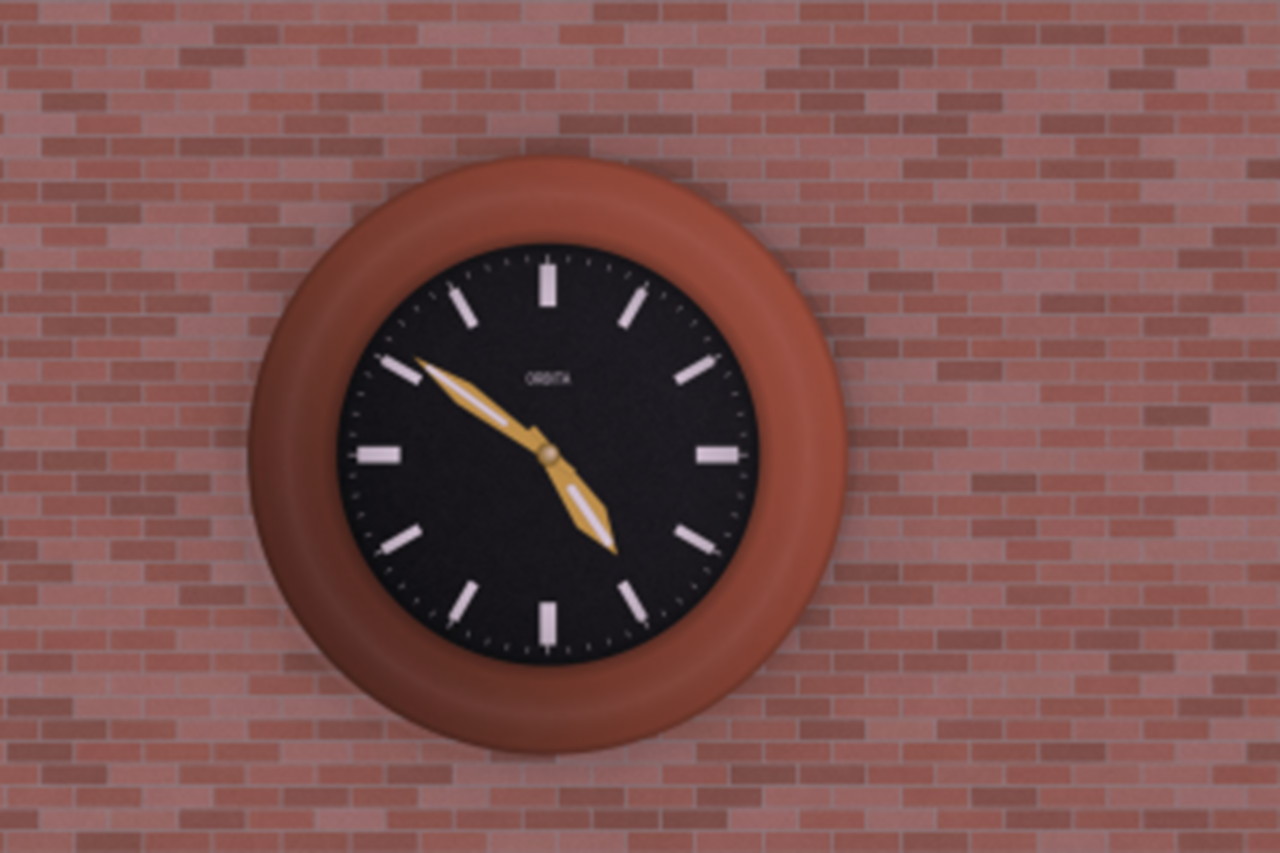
4,51
